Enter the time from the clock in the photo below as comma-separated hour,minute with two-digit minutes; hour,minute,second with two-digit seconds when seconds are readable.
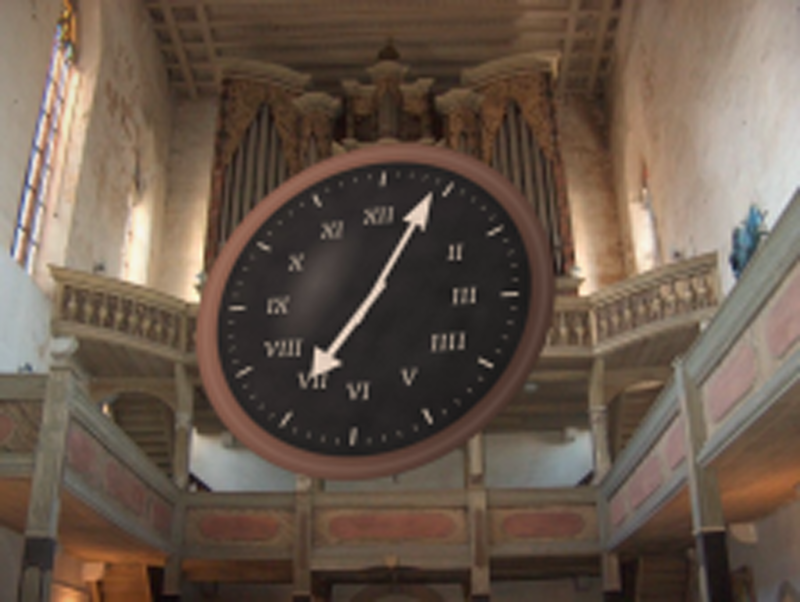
7,04
